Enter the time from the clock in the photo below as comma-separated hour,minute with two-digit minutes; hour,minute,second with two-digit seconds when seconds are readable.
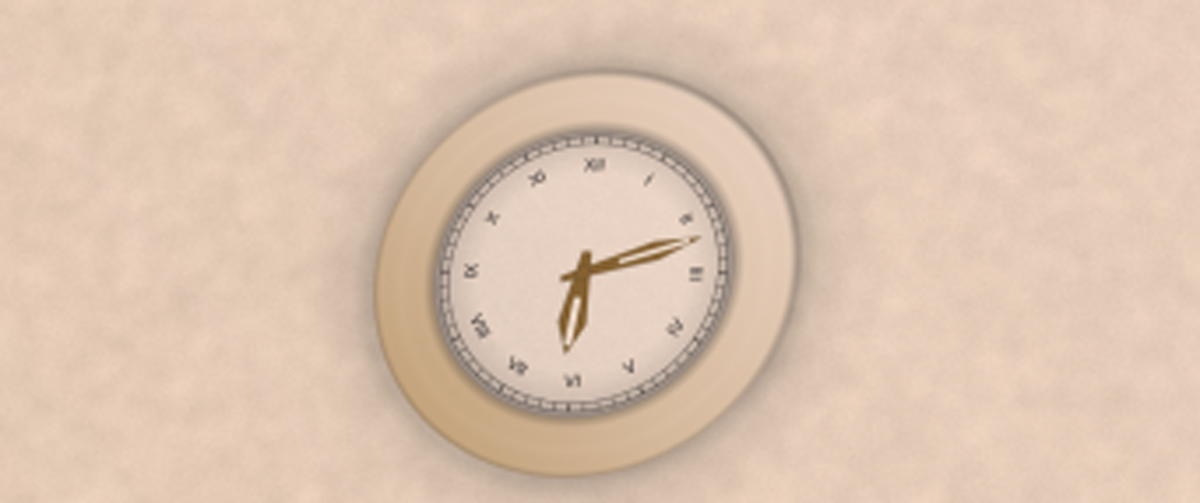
6,12
